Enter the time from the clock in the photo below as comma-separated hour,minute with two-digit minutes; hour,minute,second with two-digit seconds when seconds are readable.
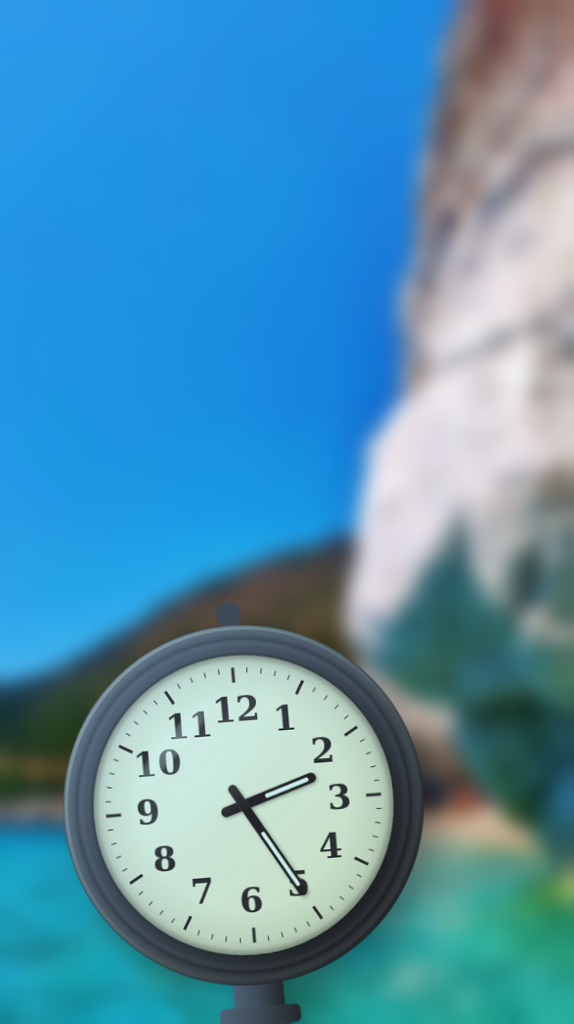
2,25
